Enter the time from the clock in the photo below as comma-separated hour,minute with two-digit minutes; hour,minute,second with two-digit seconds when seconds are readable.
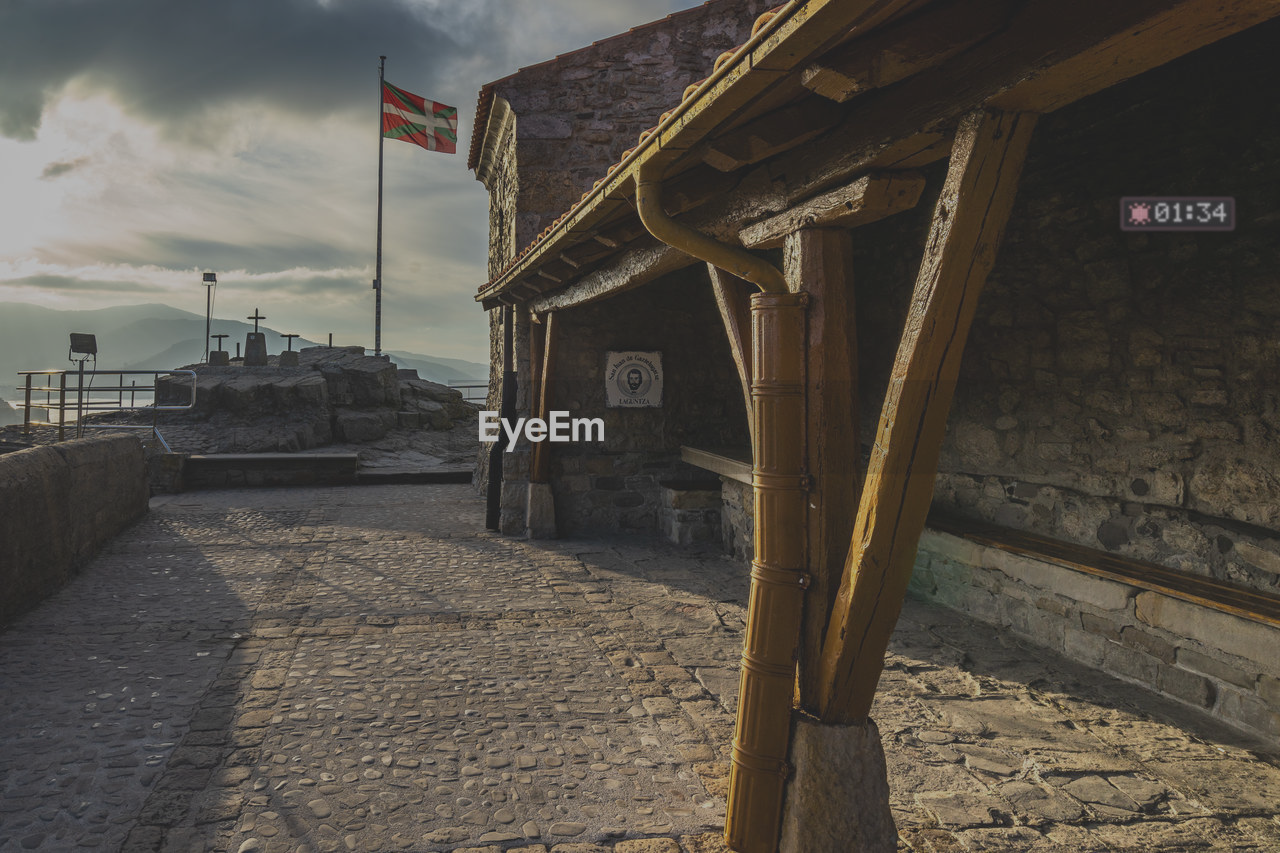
1,34
